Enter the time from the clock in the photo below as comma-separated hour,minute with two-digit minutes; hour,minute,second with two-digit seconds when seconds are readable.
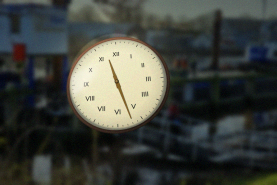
11,27
